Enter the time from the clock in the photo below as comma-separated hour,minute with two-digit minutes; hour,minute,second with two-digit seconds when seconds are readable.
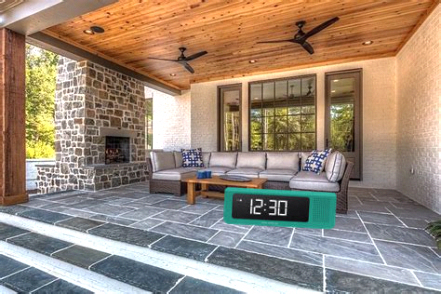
12,30
